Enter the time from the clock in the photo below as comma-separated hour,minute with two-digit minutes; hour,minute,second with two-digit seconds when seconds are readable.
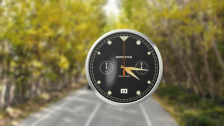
4,16
